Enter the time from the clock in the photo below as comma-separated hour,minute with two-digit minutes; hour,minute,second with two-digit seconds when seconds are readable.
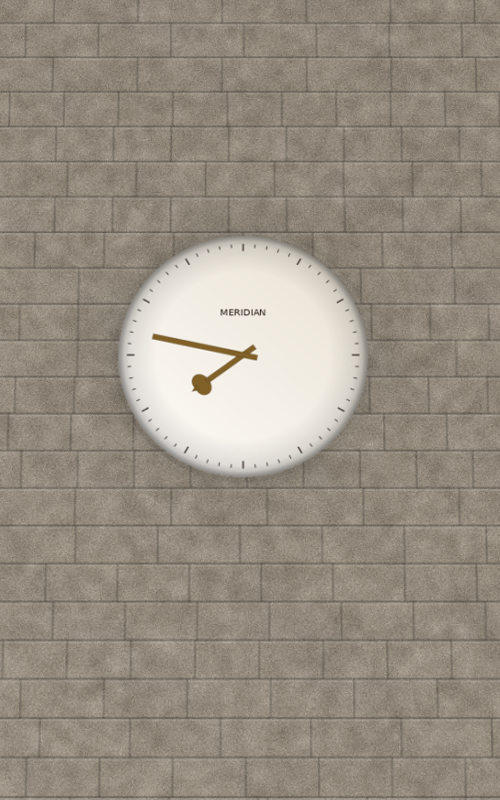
7,47
